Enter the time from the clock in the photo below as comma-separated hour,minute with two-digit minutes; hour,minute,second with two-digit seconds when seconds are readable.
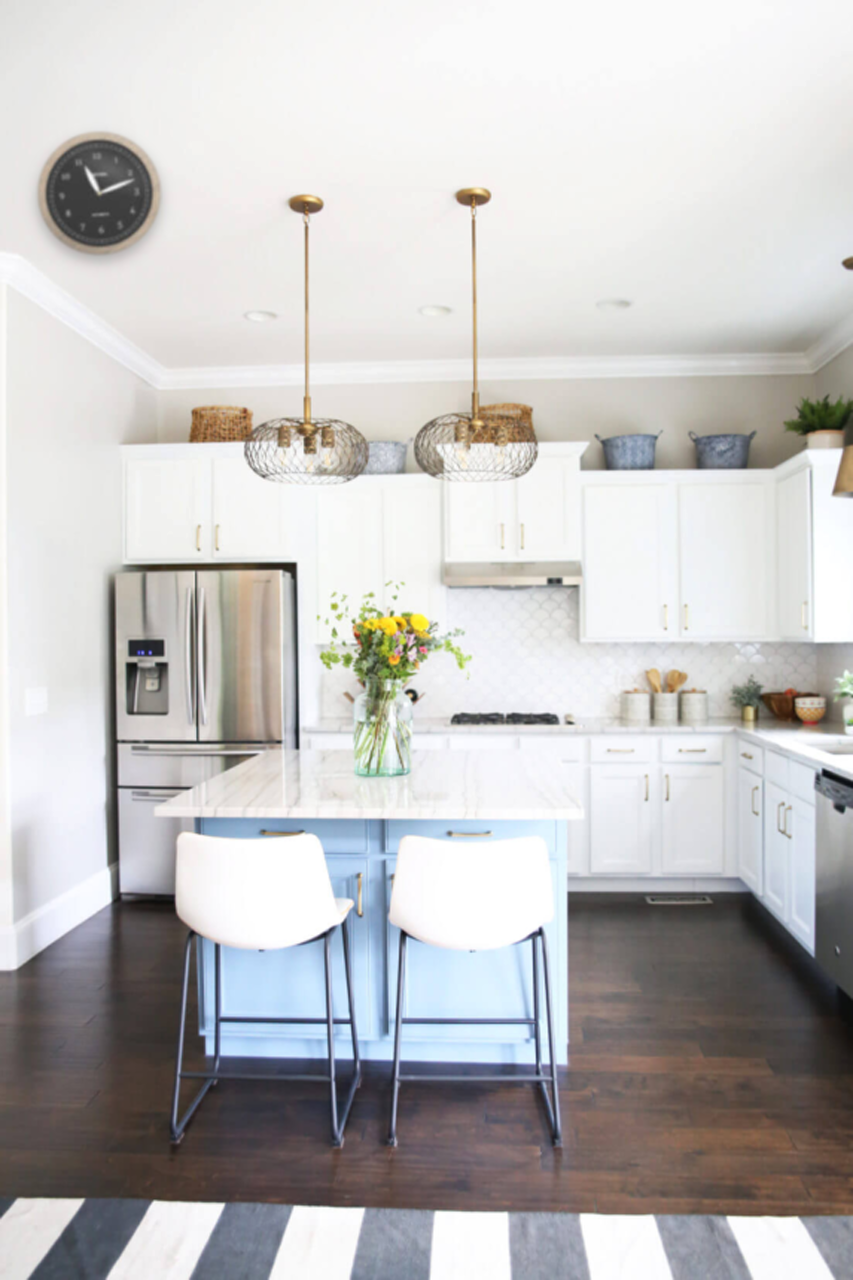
11,12
